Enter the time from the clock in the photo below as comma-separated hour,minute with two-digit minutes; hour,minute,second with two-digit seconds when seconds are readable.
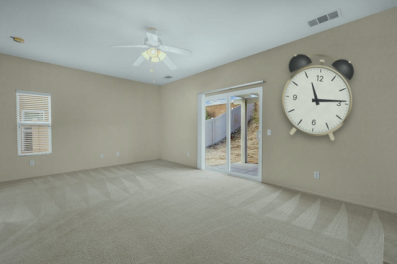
11,14
